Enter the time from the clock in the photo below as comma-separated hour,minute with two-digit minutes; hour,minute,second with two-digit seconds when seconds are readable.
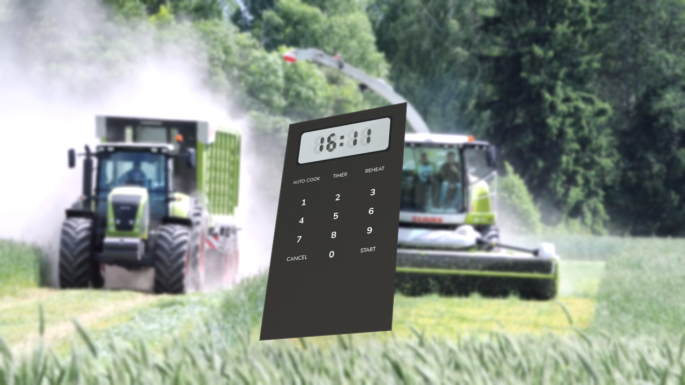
16,11
